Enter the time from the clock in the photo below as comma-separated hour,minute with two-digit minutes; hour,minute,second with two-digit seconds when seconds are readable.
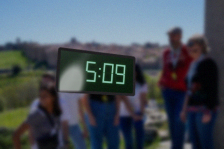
5,09
